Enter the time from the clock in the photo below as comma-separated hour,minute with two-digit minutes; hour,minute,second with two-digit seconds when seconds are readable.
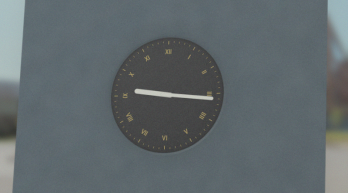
9,16
